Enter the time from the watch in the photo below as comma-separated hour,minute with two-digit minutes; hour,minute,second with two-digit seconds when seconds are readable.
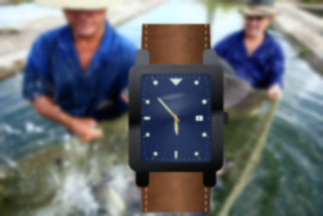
5,53
